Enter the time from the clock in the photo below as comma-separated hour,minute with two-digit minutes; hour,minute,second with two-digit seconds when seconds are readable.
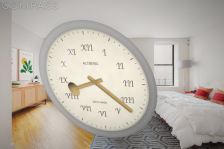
8,22
